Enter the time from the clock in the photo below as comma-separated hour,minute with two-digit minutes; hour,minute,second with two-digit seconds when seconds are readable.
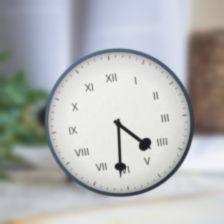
4,31
